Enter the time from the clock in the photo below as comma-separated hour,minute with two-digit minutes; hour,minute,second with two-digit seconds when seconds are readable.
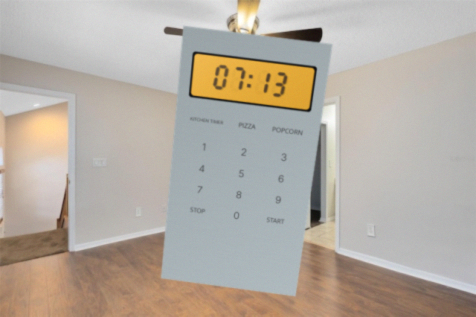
7,13
